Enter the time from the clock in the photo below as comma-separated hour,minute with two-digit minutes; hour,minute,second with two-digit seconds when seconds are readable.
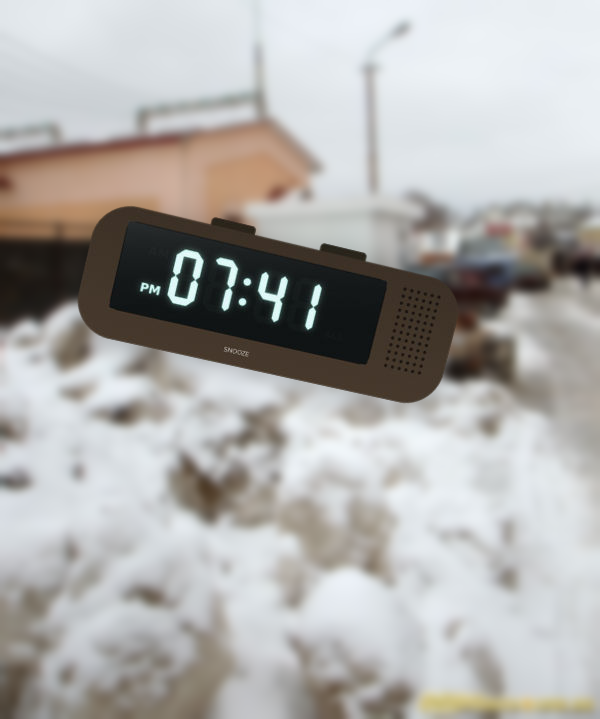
7,41
